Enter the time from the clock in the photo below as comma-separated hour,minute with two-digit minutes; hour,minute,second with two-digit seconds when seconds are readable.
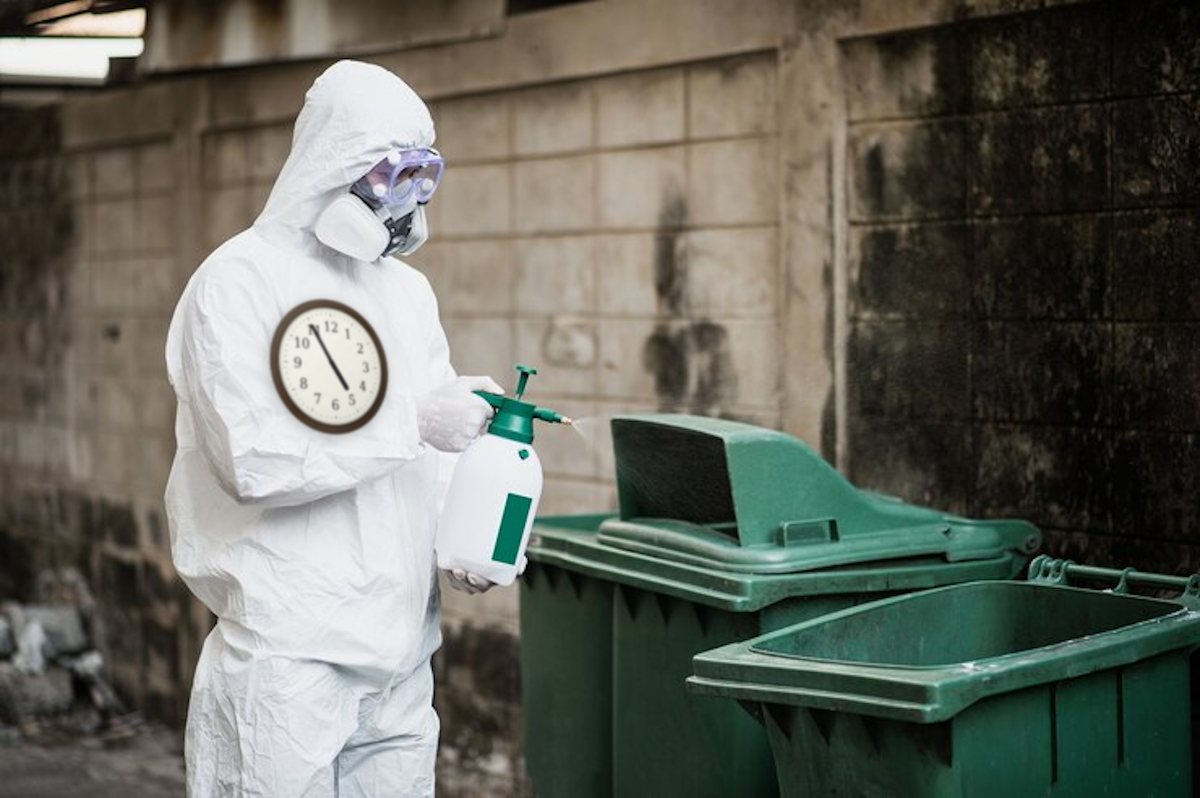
4,55
